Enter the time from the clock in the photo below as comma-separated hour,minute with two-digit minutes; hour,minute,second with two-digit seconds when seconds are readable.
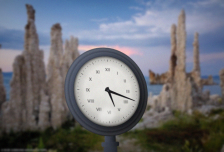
5,18
